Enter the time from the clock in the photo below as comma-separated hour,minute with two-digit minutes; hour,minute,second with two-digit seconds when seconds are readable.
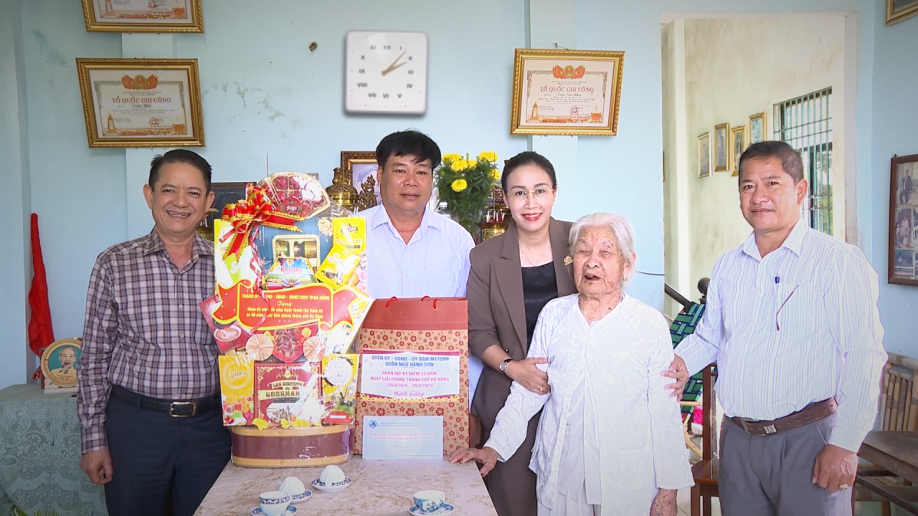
2,07
